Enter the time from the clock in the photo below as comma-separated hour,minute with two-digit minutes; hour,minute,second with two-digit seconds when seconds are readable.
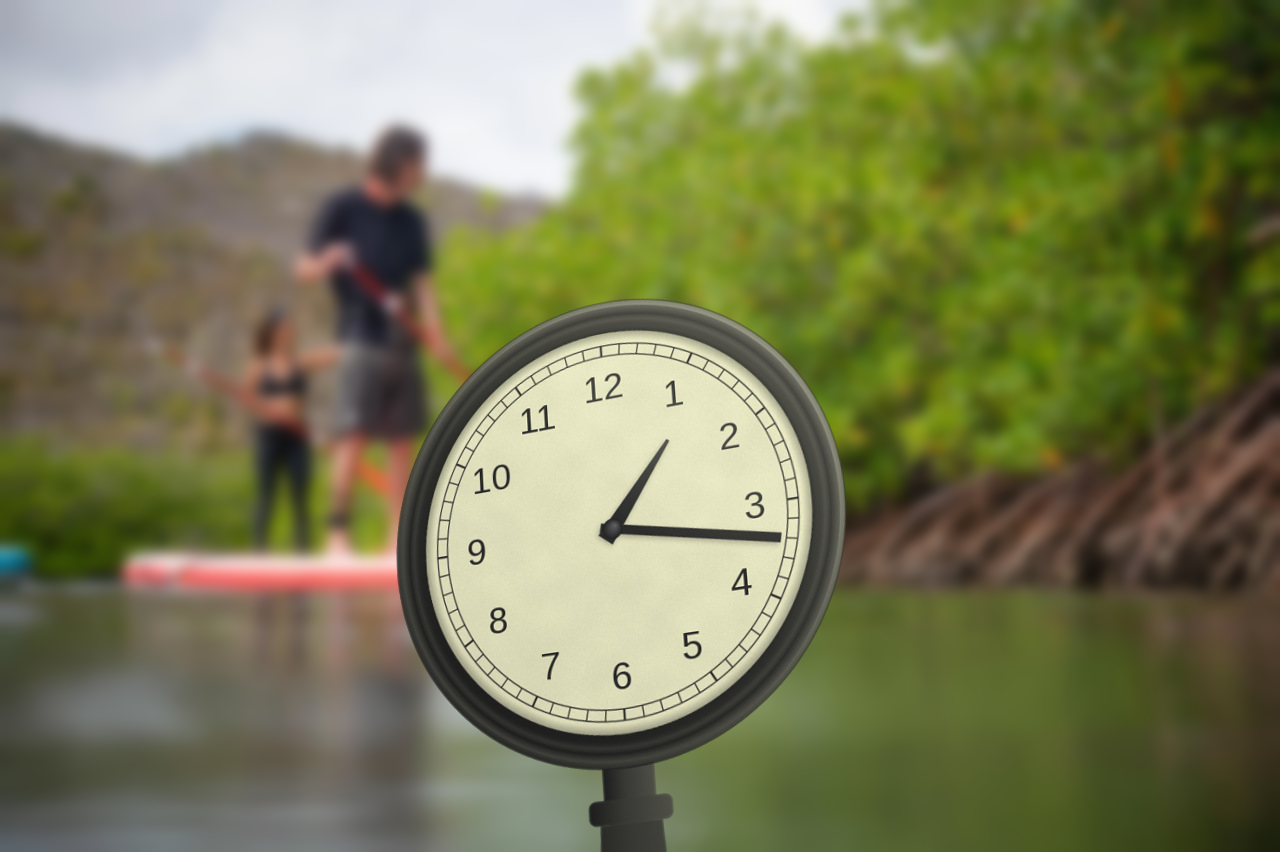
1,17
